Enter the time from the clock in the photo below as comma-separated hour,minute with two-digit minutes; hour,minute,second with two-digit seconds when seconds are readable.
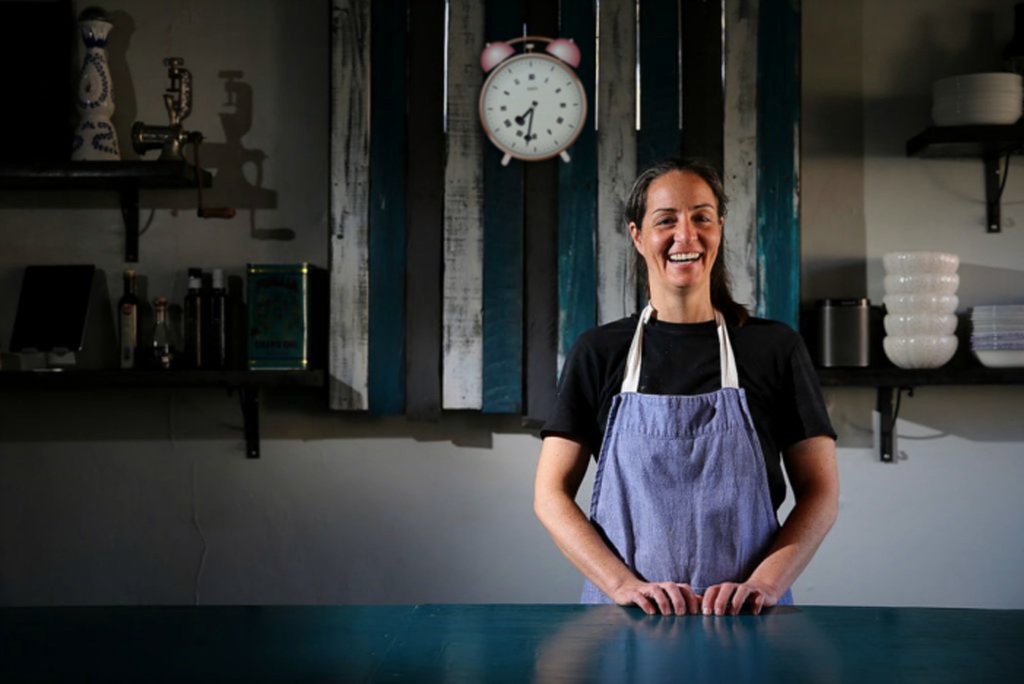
7,32
